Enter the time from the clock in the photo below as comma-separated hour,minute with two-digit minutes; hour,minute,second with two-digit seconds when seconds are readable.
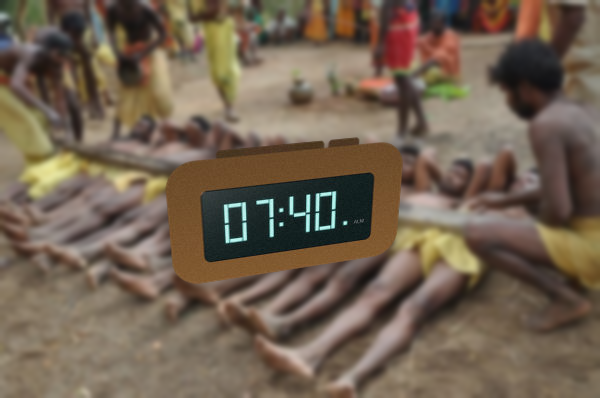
7,40
